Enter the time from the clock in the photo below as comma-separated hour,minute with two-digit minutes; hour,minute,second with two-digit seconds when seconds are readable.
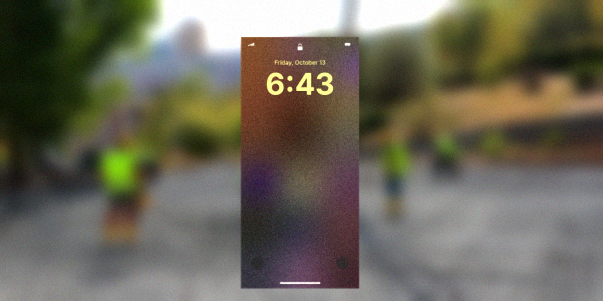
6,43
